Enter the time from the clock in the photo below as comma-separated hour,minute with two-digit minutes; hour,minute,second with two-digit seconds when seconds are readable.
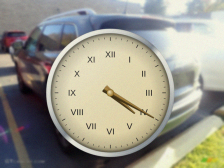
4,20
